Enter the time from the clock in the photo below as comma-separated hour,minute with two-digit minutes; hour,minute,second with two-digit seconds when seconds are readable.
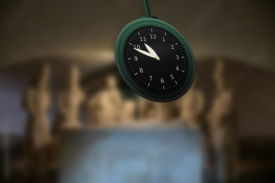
10,49
